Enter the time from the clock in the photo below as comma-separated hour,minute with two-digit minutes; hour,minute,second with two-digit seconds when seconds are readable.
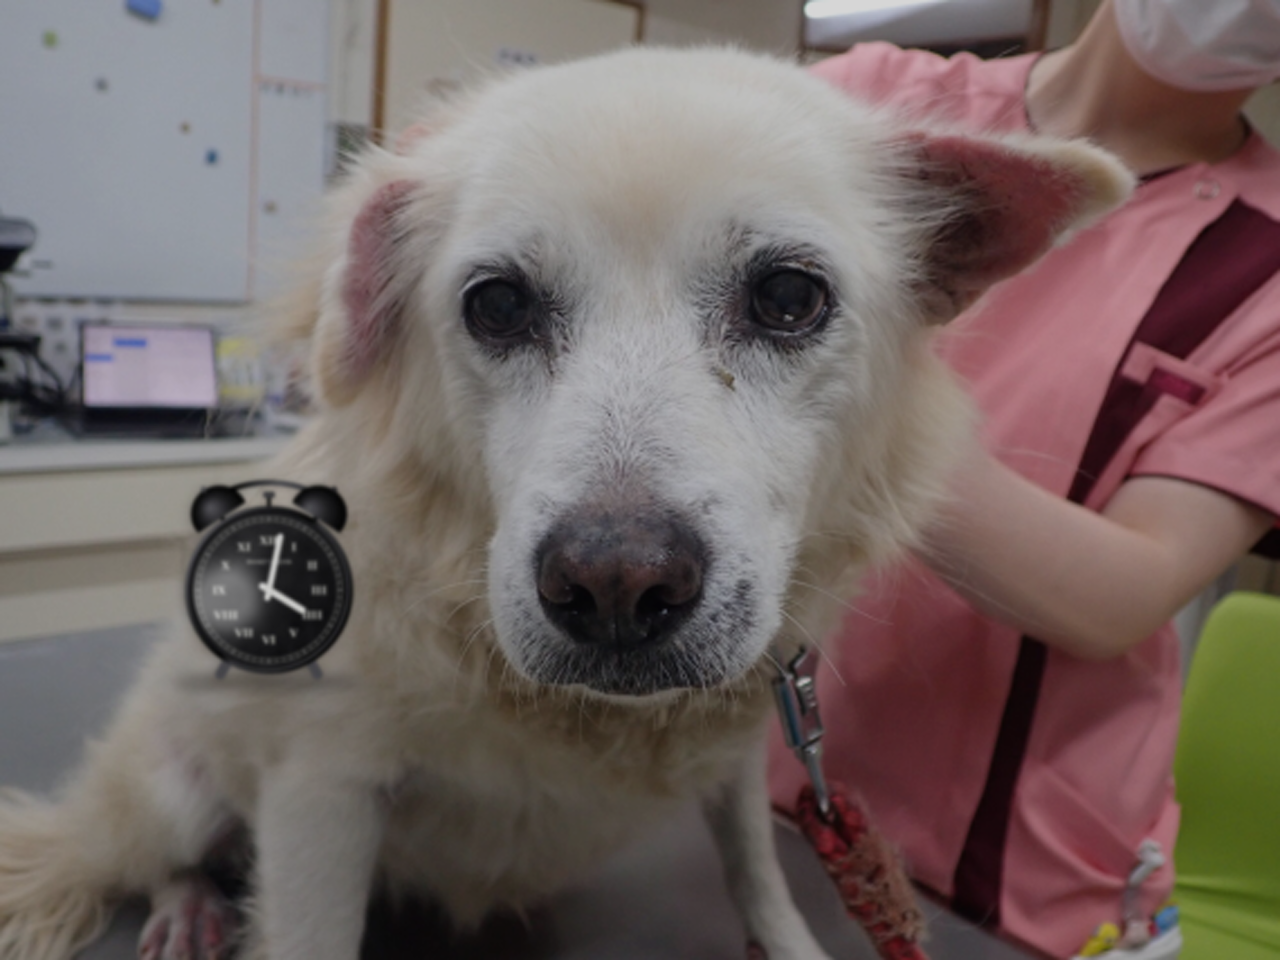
4,02
